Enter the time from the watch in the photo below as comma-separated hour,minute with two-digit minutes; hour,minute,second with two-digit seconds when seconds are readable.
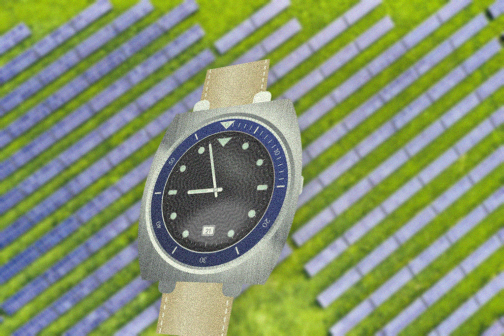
8,57
